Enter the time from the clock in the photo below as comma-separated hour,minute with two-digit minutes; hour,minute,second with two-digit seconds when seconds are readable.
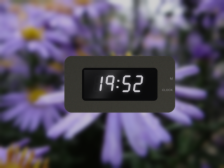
19,52
